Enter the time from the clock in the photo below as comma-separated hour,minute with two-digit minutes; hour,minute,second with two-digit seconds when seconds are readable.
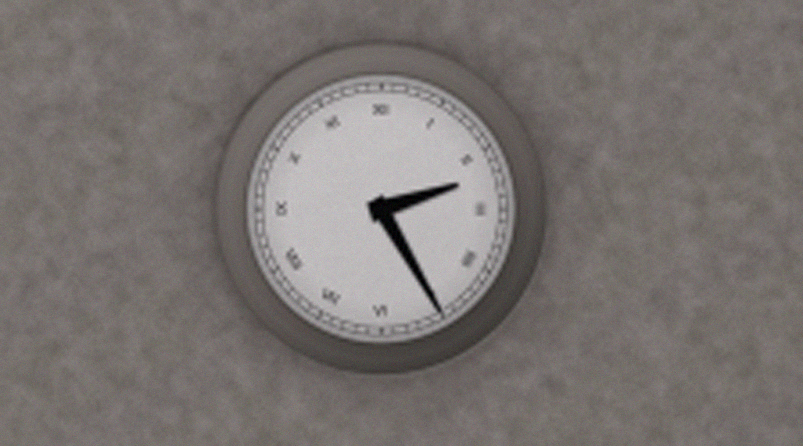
2,25
